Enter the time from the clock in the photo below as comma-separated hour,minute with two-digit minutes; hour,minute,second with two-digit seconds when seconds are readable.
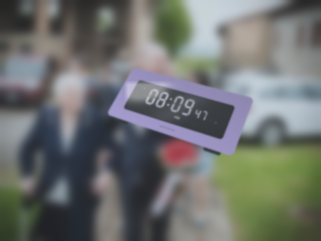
8,09
